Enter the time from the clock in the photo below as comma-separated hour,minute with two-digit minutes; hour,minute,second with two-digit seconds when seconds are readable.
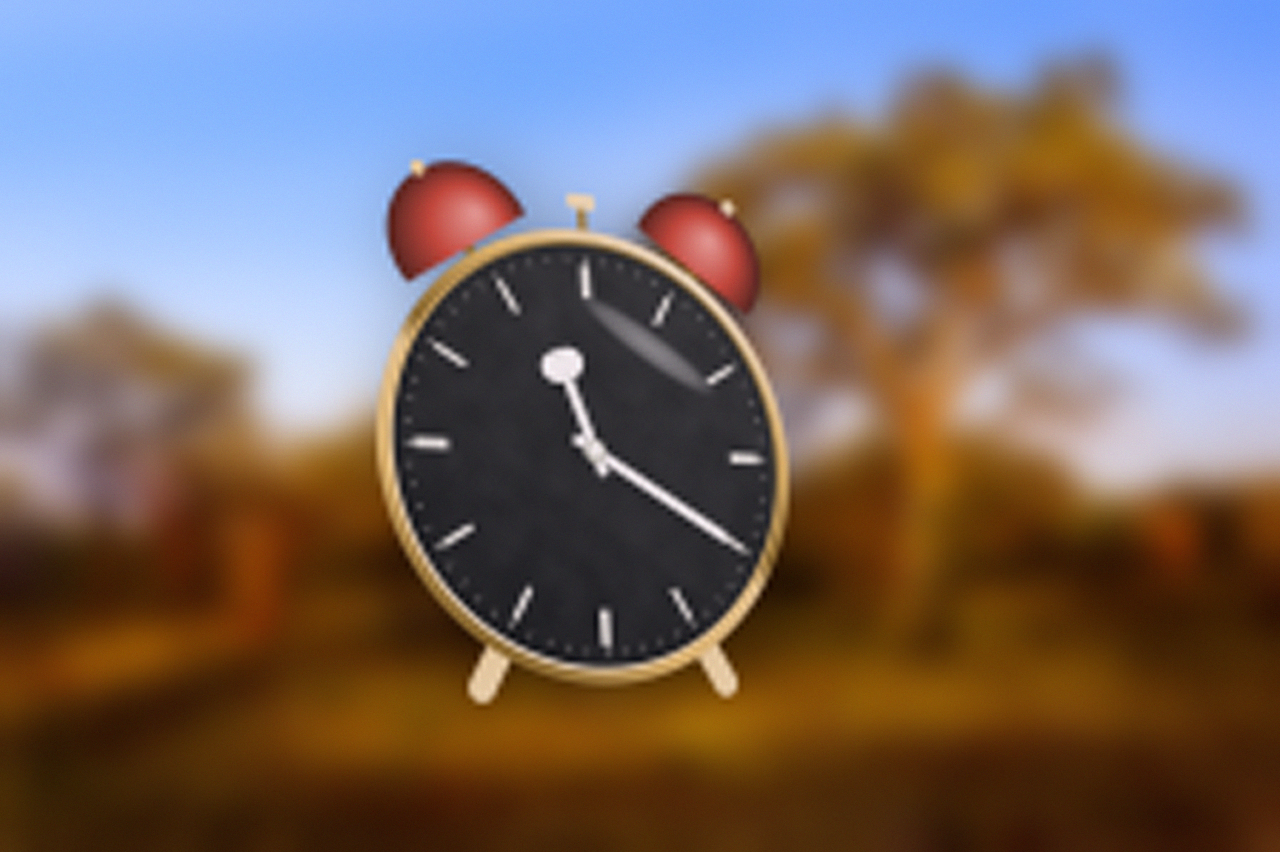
11,20
